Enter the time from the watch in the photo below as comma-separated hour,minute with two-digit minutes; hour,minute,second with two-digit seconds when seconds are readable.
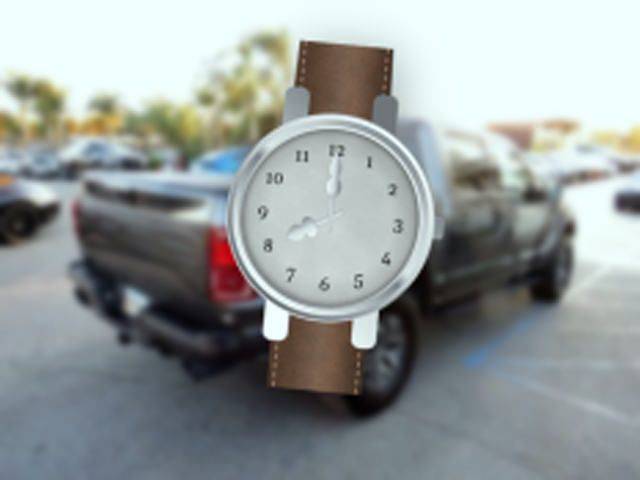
8,00
